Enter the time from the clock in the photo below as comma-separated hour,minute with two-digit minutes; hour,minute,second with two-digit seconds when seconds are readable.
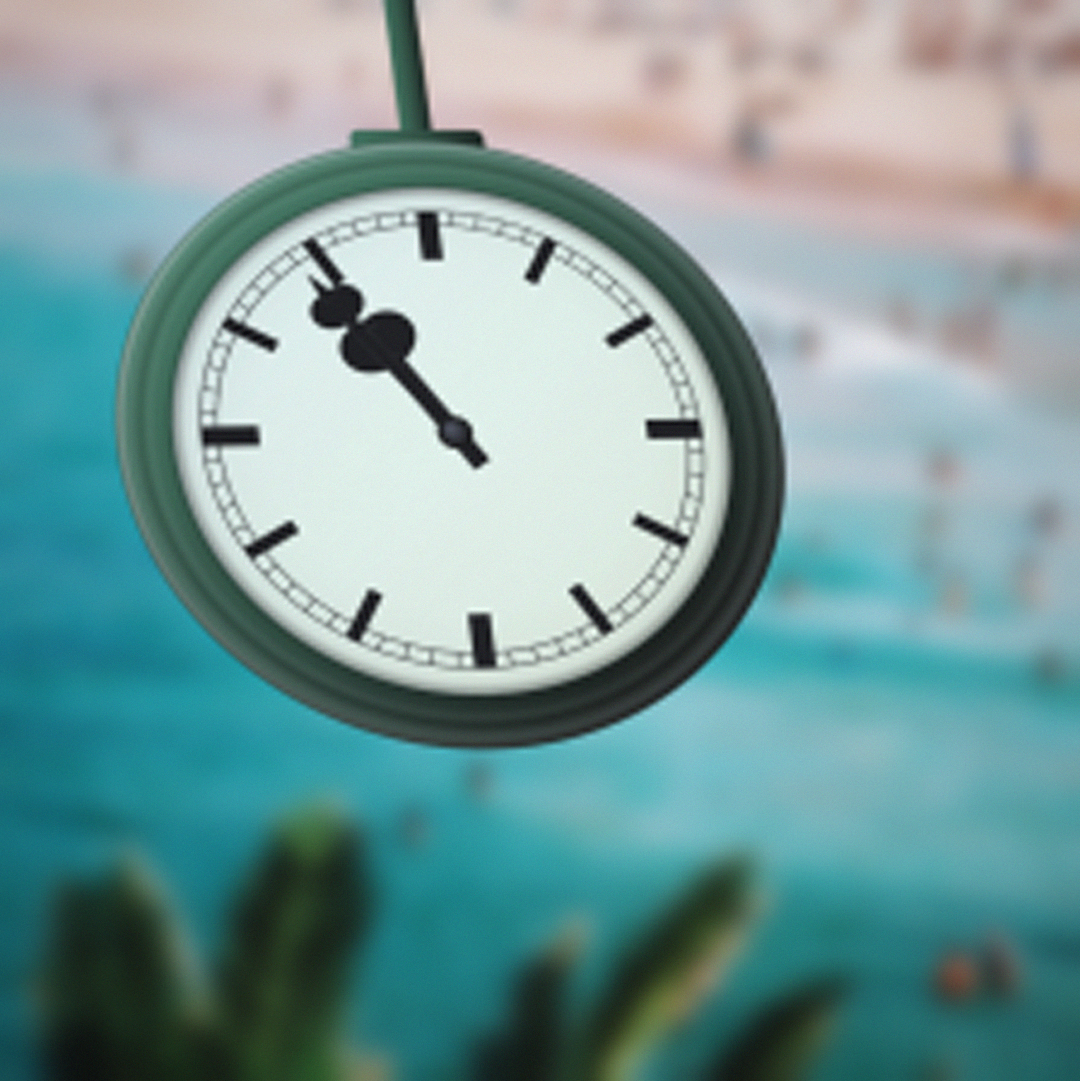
10,54
